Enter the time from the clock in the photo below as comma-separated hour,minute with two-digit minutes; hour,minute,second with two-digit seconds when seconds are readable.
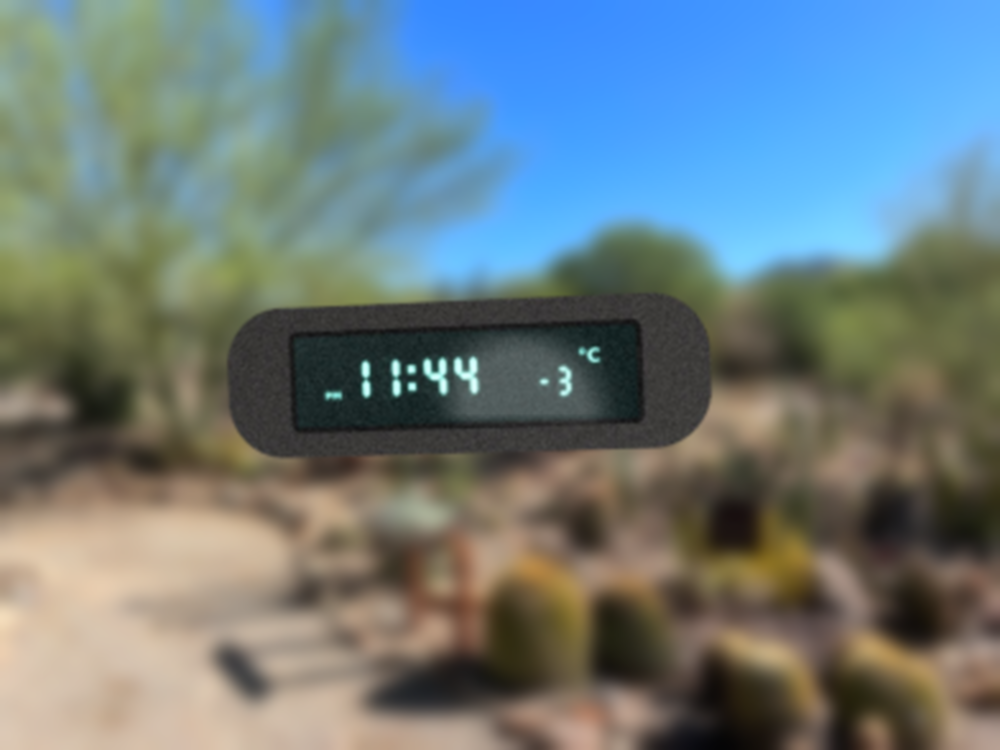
11,44
